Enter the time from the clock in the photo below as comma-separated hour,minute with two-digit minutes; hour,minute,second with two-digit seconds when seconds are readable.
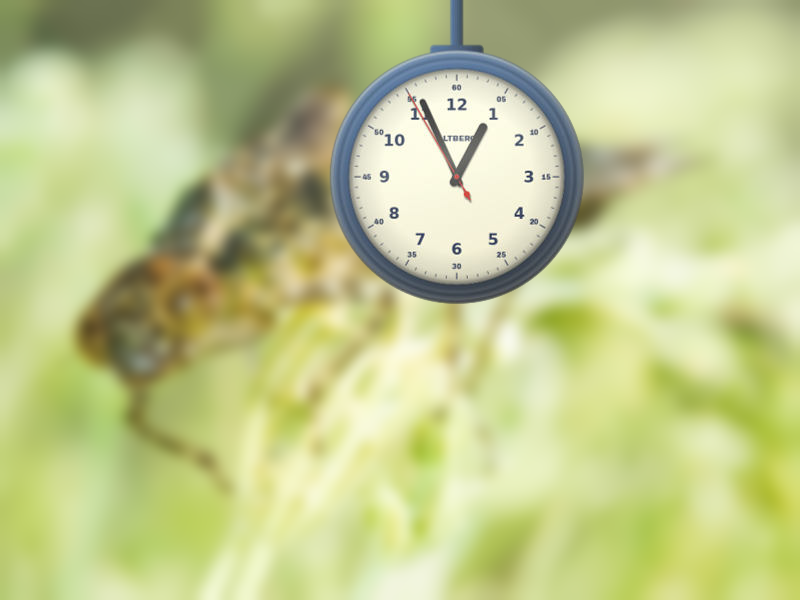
12,55,55
